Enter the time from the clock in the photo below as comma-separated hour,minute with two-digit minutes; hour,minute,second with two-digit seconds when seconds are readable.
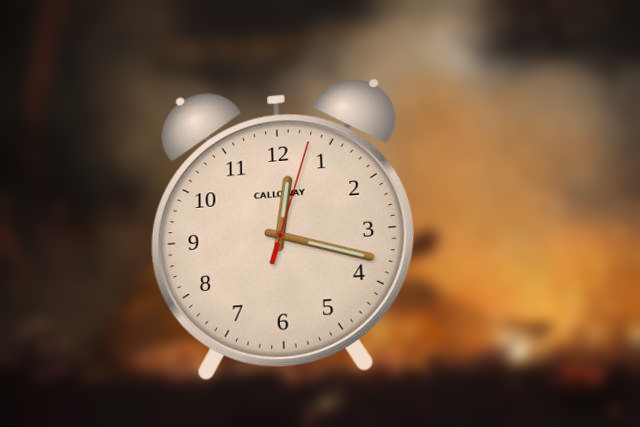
12,18,03
